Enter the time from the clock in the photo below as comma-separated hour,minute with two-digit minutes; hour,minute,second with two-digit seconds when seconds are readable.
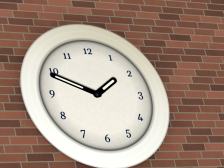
1,49
